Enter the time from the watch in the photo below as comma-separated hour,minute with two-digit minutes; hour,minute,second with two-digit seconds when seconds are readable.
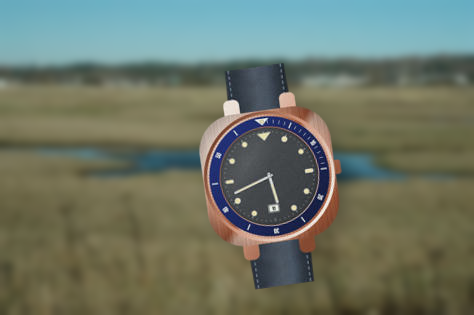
5,42
